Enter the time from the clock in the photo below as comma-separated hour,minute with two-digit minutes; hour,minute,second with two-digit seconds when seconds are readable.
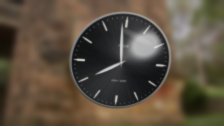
7,59
